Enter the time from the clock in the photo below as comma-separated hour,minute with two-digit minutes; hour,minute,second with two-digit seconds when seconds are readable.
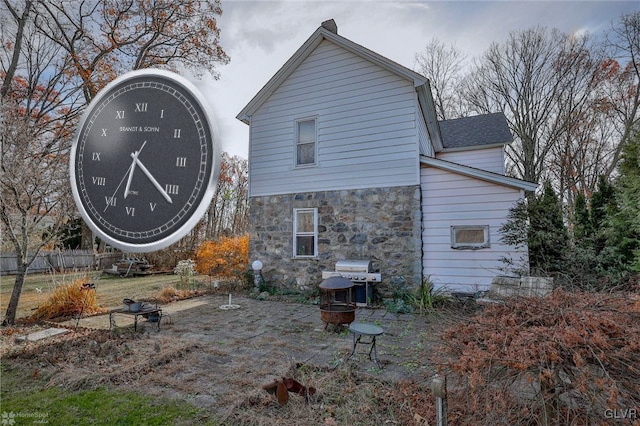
6,21,35
